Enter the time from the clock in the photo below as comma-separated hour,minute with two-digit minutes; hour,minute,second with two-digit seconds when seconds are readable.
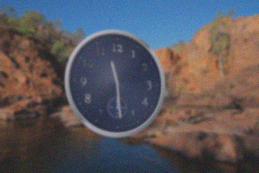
11,29
